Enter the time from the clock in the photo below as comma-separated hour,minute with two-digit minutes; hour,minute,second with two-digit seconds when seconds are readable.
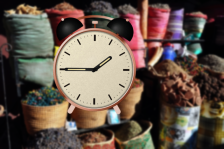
1,45
